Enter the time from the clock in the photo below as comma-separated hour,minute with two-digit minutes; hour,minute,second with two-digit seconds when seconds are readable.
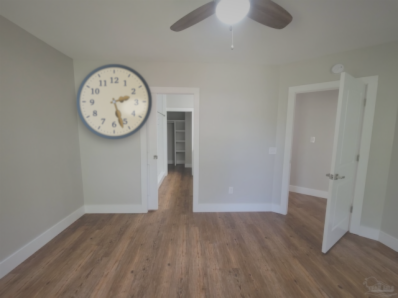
2,27
